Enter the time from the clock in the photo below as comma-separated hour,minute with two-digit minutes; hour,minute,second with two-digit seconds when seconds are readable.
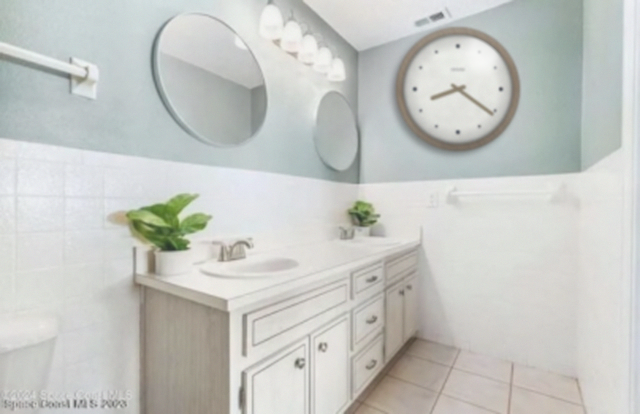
8,21
